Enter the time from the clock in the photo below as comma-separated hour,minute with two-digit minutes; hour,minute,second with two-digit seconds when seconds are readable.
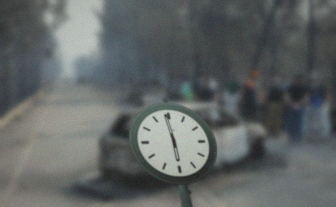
5,59
